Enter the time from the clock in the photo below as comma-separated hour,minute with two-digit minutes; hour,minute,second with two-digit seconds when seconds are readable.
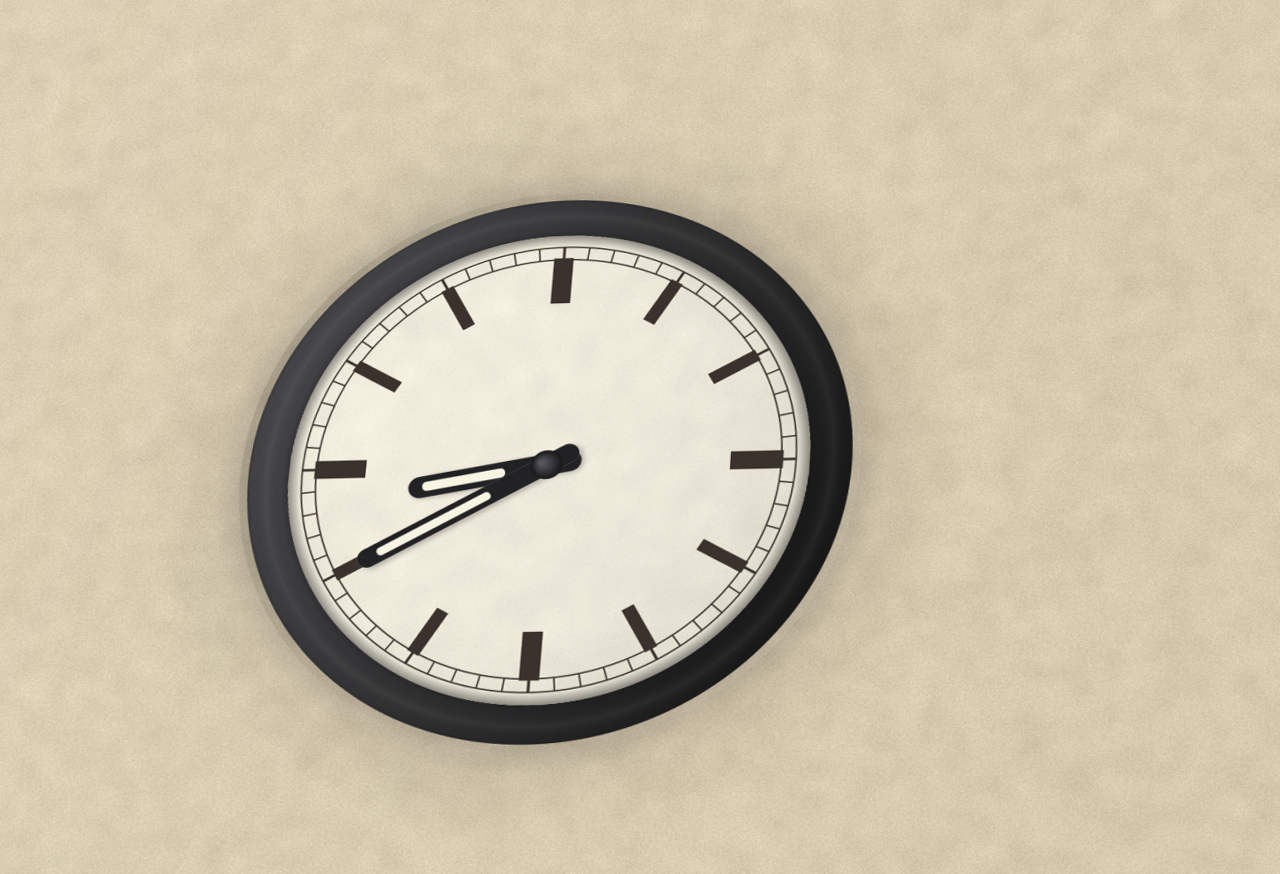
8,40
